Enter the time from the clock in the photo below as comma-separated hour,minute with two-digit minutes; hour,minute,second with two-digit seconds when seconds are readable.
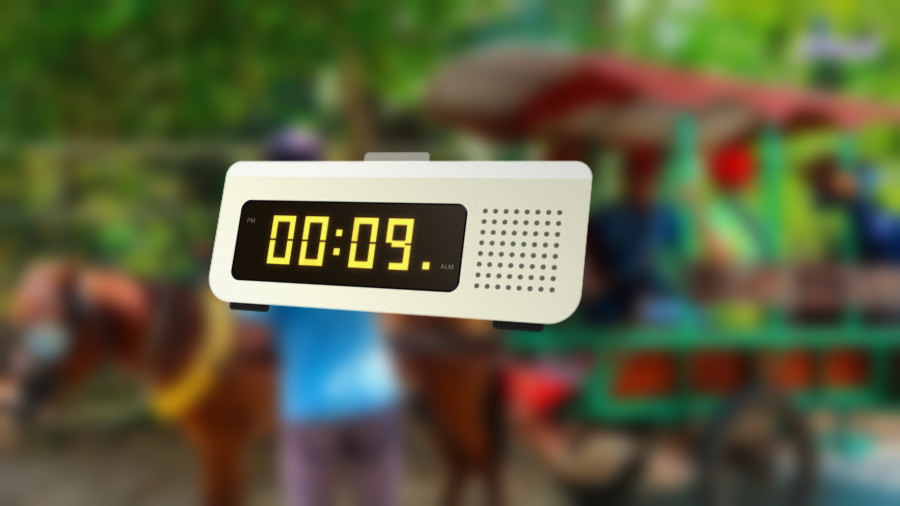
0,09
